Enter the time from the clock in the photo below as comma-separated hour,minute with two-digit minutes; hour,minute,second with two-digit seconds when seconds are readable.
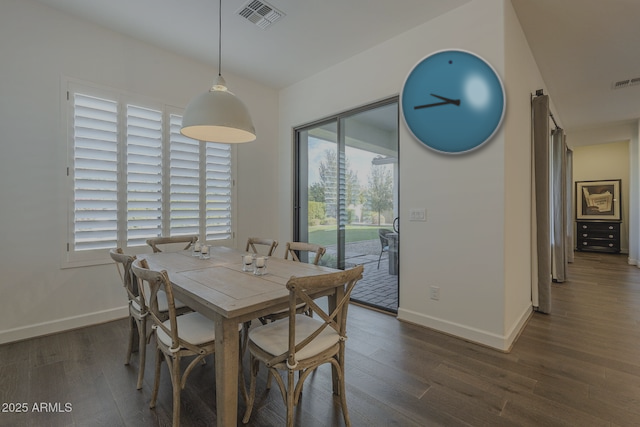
9,44
